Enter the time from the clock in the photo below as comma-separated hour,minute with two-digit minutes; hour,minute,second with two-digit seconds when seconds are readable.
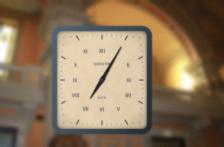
7,05
